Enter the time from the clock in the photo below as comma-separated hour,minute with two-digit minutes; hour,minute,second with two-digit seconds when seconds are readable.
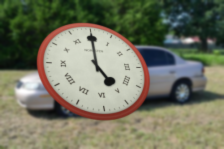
5,00
